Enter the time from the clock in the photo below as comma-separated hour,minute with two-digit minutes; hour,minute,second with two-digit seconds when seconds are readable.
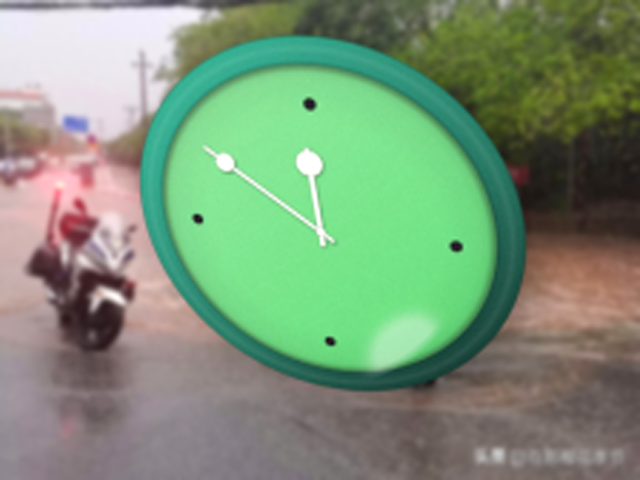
11,51
